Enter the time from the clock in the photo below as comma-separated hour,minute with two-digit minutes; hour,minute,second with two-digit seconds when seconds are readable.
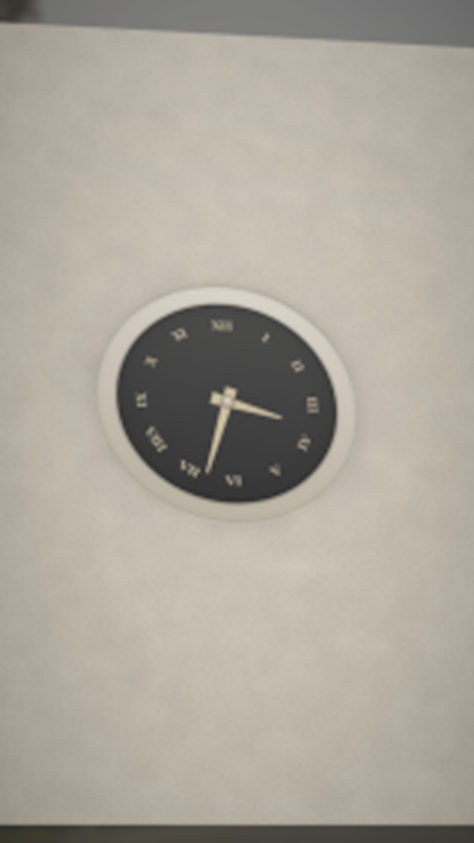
3,33
